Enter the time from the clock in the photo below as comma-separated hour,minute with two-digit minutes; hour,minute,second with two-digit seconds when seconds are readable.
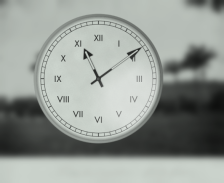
11,09
